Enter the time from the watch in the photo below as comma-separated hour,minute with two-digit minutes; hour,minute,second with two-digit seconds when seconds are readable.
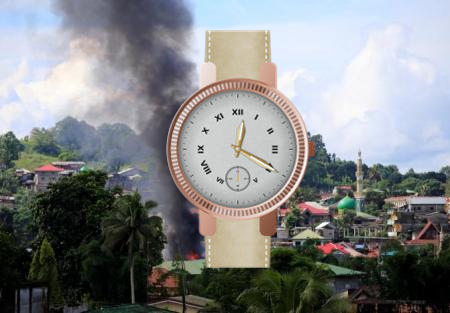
12,20
